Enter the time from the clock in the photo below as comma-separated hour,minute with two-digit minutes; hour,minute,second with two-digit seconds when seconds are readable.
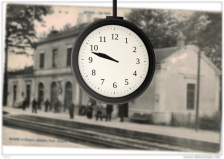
9,48
